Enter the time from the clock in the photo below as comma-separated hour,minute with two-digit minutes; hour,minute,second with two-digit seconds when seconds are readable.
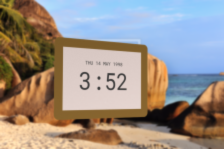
3,52
